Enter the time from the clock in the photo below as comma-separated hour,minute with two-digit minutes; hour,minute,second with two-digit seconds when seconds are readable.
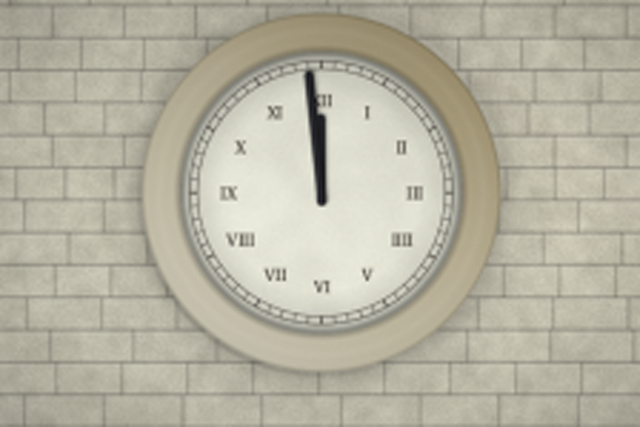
11,59
